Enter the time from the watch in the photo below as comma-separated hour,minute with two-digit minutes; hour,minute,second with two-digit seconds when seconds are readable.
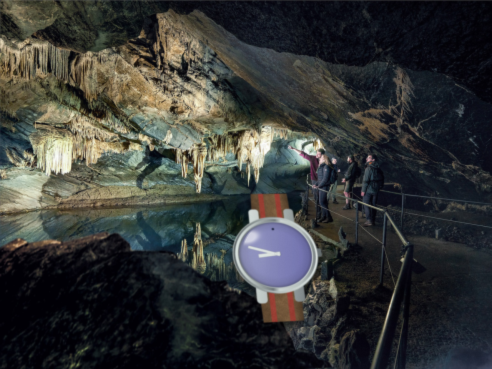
8,48
